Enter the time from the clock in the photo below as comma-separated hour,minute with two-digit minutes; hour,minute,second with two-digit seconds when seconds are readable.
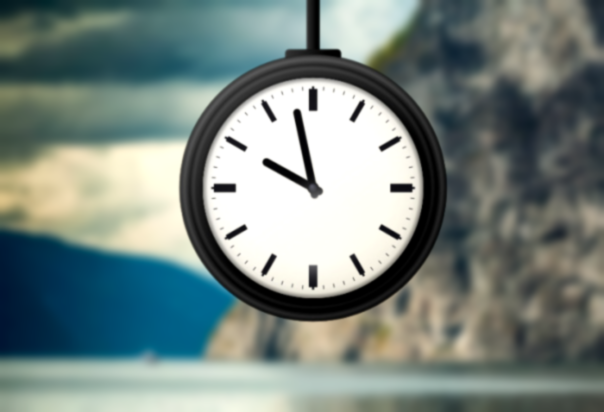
9,58
